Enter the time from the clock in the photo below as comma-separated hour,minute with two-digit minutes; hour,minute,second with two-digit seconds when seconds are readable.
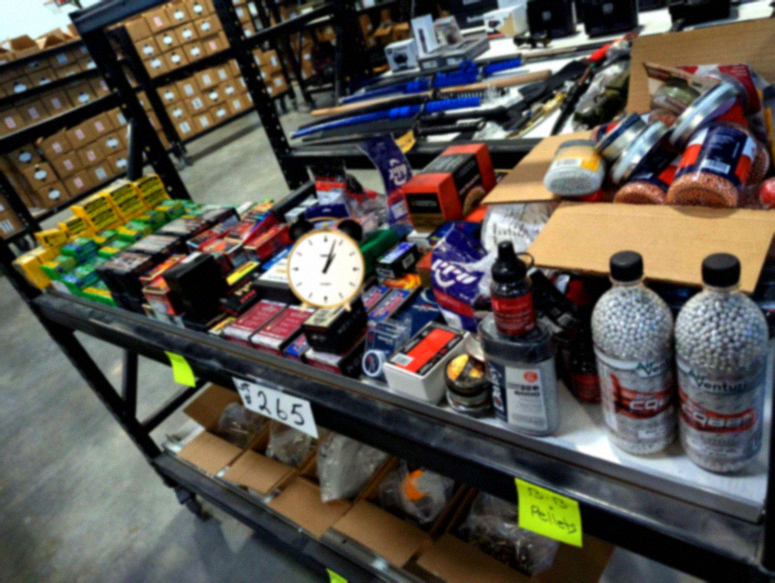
1,03
